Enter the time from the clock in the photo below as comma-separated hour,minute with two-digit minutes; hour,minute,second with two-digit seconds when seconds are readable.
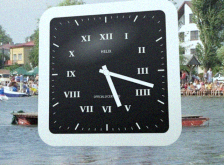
5,18
